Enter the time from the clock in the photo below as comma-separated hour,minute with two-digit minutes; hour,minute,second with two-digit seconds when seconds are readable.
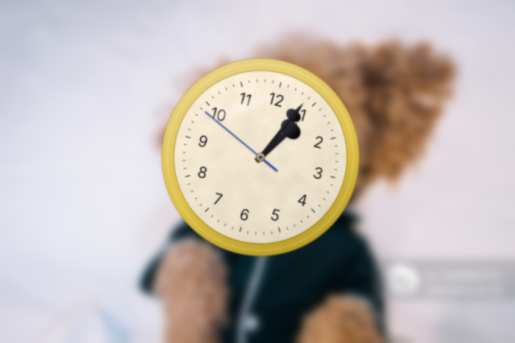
1,03,49
